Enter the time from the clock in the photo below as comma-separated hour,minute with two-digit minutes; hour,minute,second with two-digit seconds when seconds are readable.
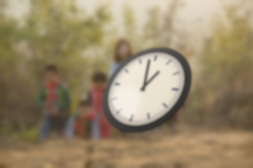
12,58
